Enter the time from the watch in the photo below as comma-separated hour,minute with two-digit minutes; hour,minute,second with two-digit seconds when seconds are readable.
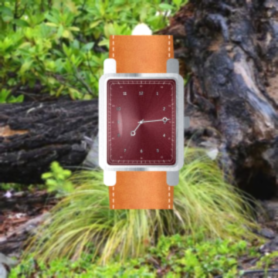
7,14
